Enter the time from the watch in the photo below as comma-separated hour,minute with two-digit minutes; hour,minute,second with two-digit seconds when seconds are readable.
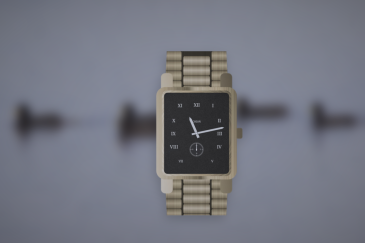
11,13
